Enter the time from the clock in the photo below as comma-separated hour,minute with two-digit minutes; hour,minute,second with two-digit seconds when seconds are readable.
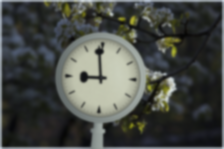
8,59
